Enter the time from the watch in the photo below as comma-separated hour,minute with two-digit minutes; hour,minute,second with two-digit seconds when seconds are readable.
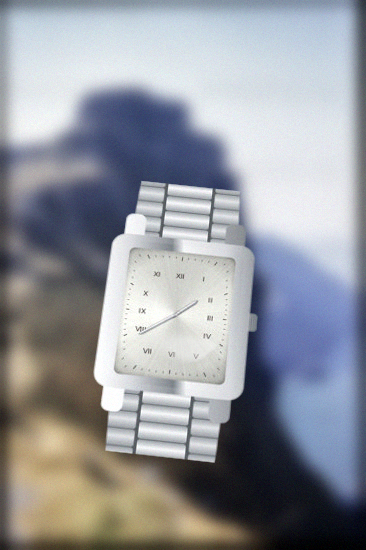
1,39
